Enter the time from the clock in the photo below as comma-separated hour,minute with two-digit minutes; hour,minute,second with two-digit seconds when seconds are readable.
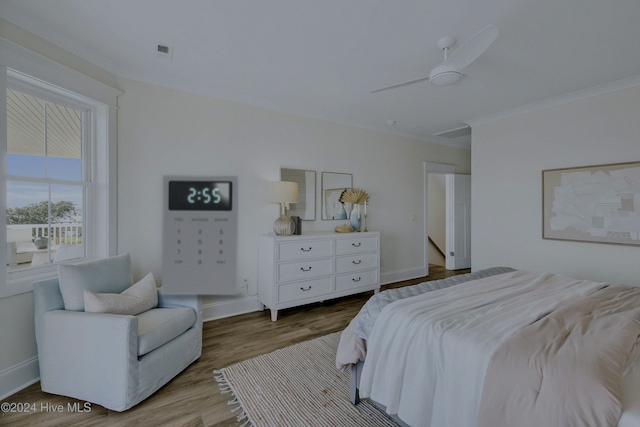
2,55
